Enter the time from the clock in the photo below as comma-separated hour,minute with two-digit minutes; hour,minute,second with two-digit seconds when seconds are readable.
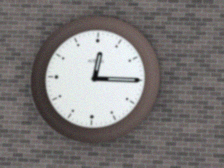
12,15
